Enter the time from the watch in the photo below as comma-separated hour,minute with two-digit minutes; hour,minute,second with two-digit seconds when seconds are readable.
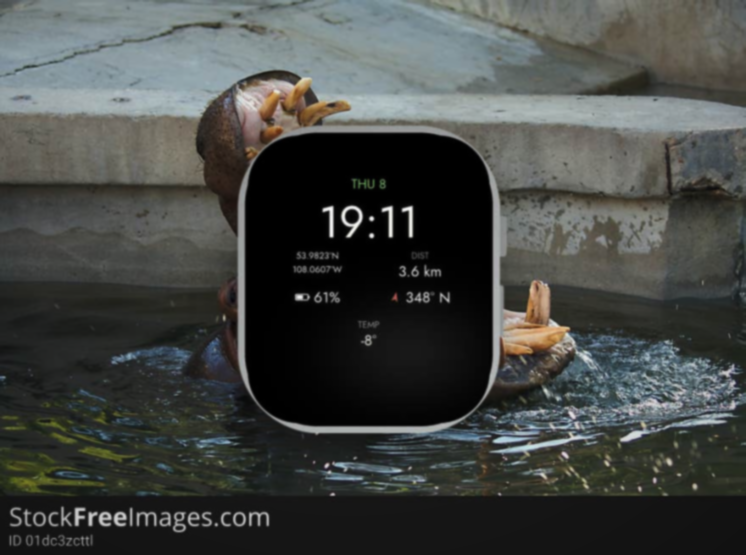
19,11
